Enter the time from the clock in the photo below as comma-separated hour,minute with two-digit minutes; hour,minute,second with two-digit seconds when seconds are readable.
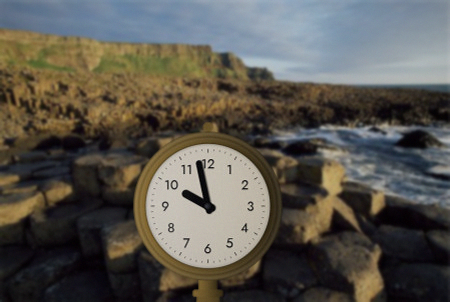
9,58
